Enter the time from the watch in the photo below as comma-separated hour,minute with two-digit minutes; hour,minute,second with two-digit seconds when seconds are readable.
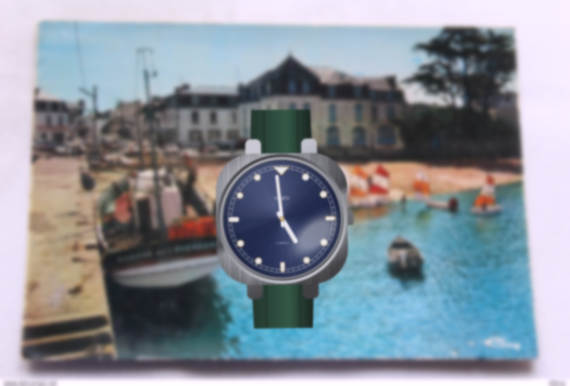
4,59
